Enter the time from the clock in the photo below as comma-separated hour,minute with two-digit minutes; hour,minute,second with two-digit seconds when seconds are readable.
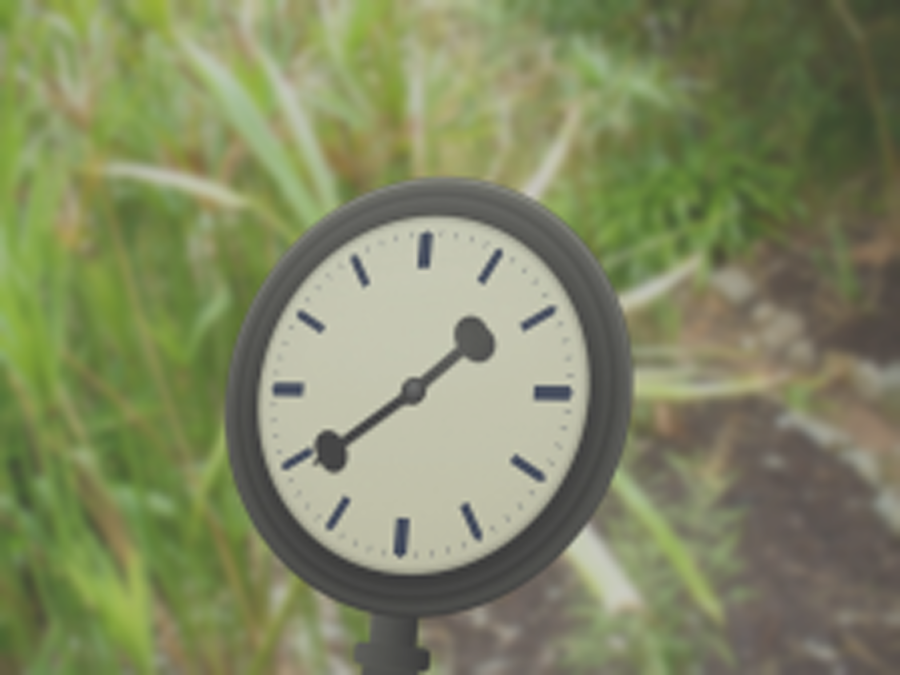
1,39
